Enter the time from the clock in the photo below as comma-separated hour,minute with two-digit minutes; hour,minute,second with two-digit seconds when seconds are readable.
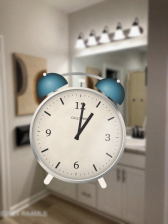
1,01
